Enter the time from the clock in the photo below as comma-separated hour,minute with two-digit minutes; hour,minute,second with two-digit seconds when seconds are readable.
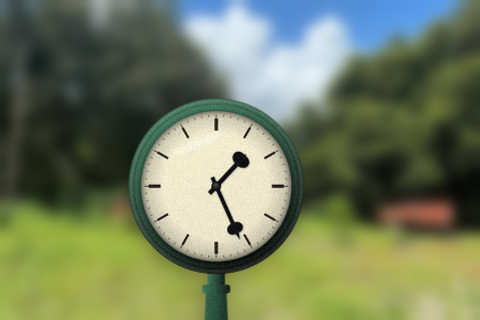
1,26
